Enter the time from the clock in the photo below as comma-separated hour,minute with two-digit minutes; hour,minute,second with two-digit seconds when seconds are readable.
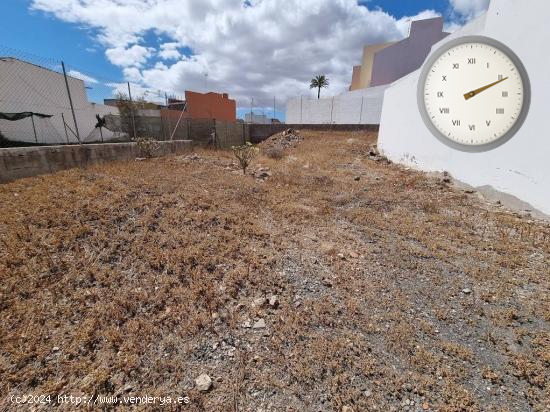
2,11
